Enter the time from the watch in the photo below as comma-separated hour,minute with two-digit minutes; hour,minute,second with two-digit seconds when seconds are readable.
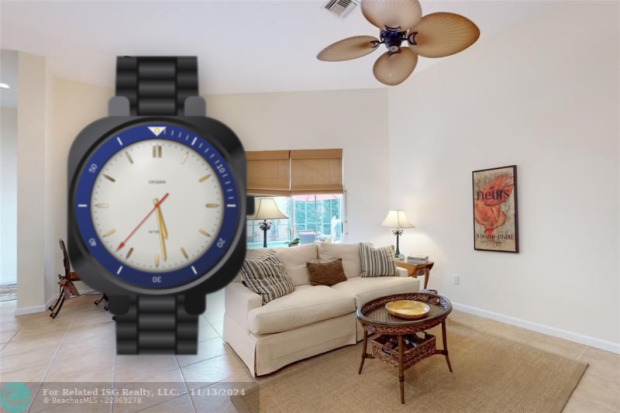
5,28,37
